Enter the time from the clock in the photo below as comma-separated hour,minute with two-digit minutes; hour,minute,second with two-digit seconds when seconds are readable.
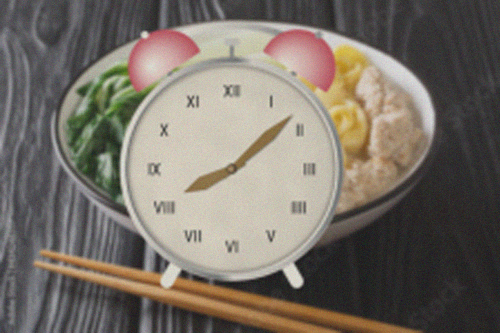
8,08
